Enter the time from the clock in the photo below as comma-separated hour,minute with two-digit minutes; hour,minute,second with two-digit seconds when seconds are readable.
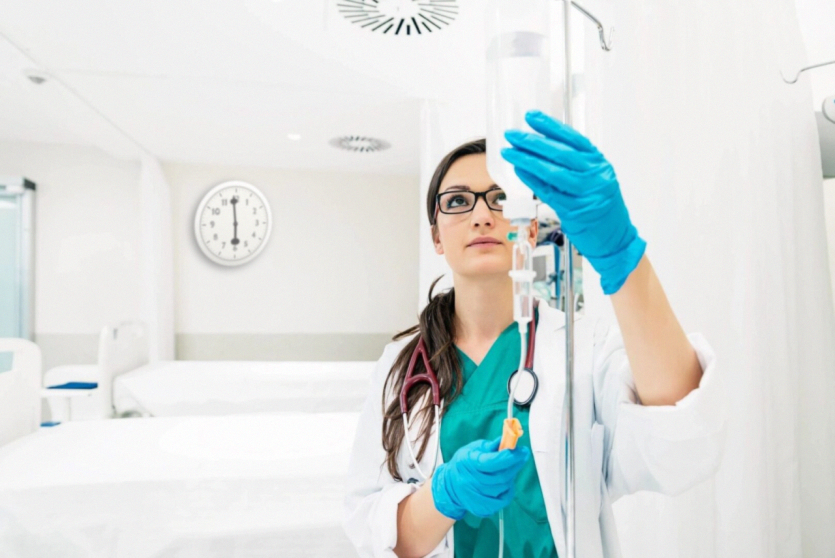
5,59
